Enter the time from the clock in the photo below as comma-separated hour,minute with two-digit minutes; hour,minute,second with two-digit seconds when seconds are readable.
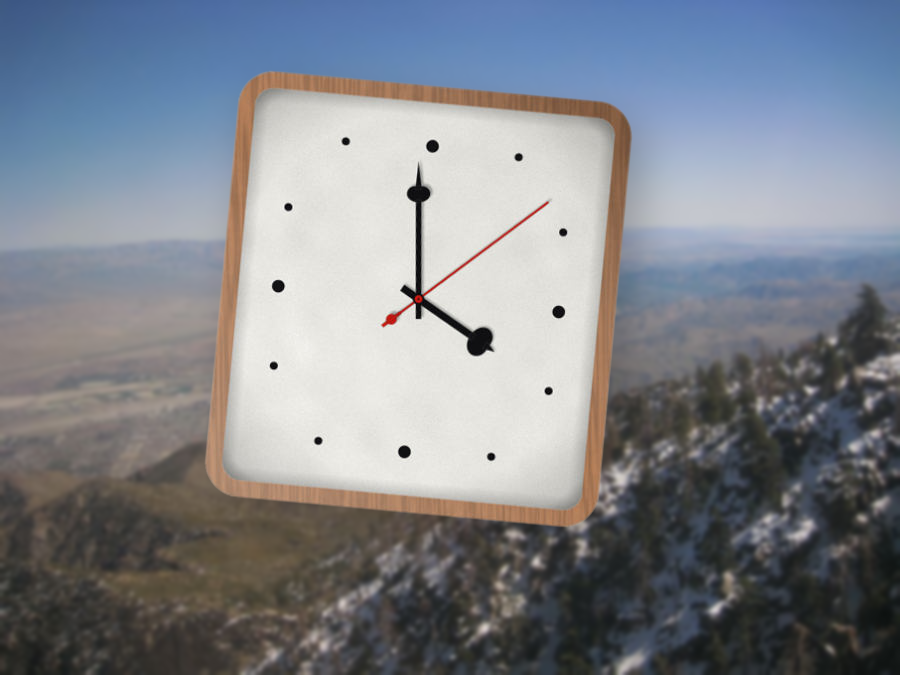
3,59,08
